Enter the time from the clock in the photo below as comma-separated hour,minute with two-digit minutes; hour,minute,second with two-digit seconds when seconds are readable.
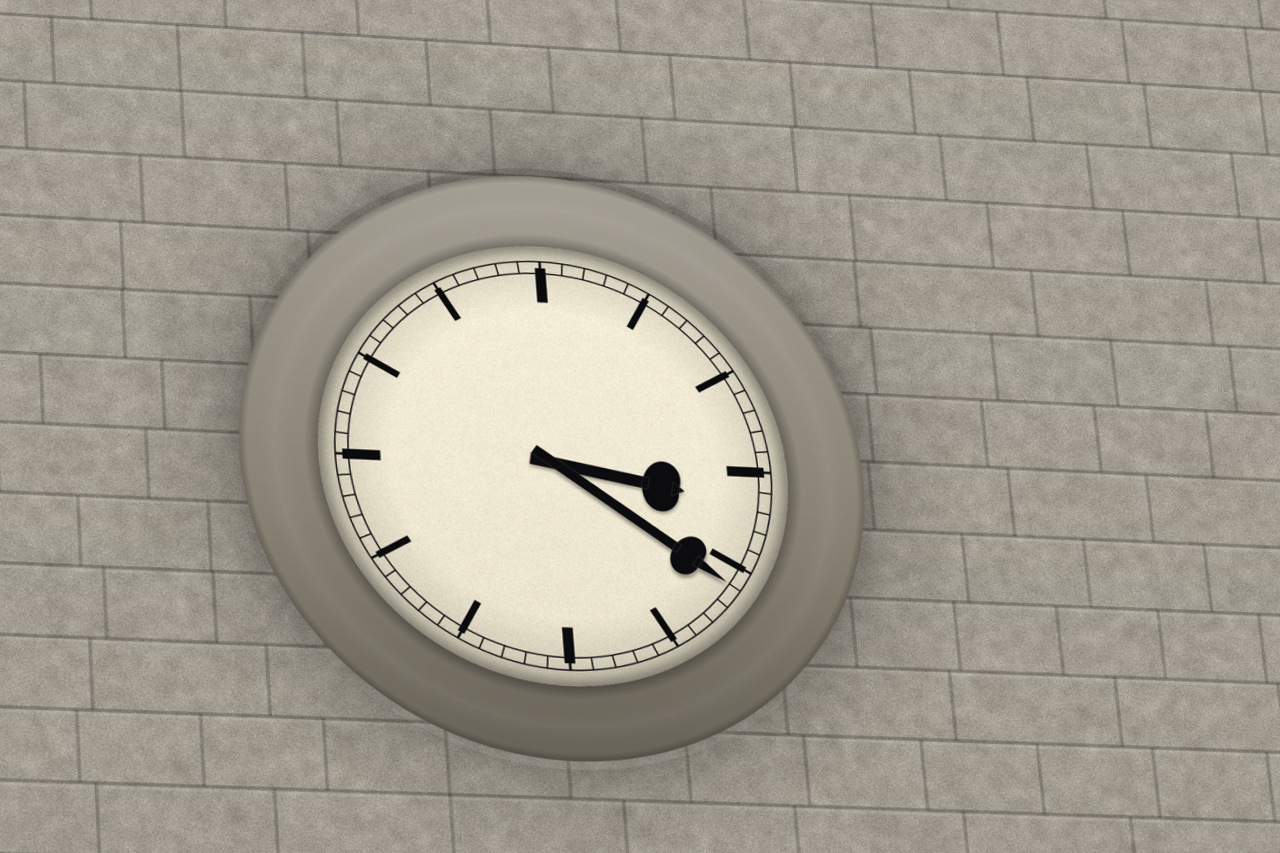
3,21
